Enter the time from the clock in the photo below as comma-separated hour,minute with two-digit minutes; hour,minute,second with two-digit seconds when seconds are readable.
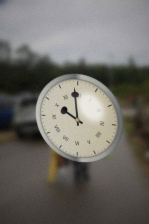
9,59
